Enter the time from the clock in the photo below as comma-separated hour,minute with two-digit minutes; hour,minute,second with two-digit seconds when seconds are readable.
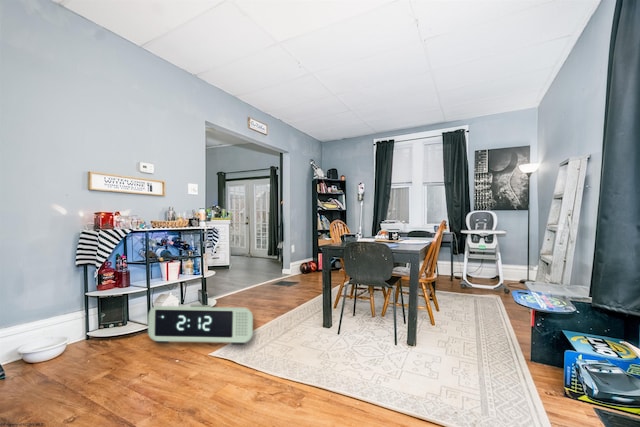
2,12
